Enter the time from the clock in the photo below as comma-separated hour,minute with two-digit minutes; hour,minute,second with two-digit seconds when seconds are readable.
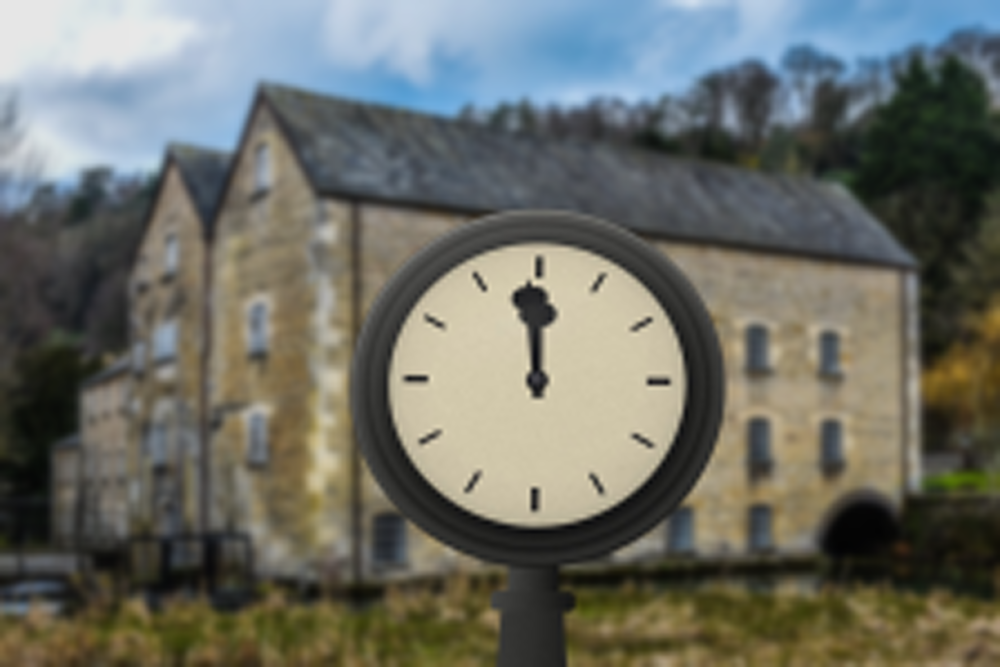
11,59
